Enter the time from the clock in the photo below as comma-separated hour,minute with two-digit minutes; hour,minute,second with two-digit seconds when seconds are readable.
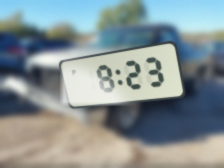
8,23
